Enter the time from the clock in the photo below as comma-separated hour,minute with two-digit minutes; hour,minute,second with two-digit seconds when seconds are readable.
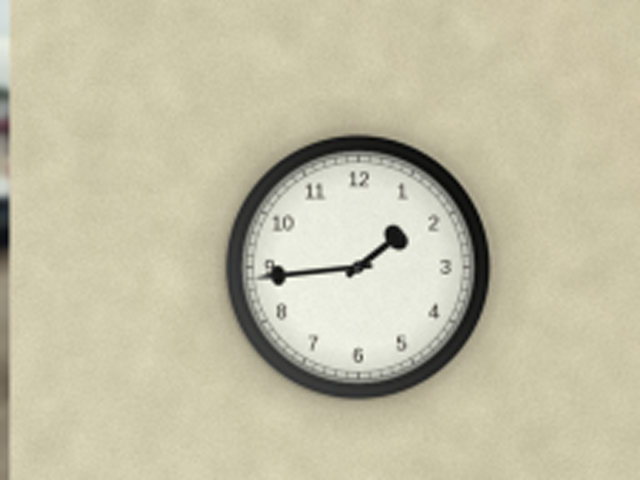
1,44
